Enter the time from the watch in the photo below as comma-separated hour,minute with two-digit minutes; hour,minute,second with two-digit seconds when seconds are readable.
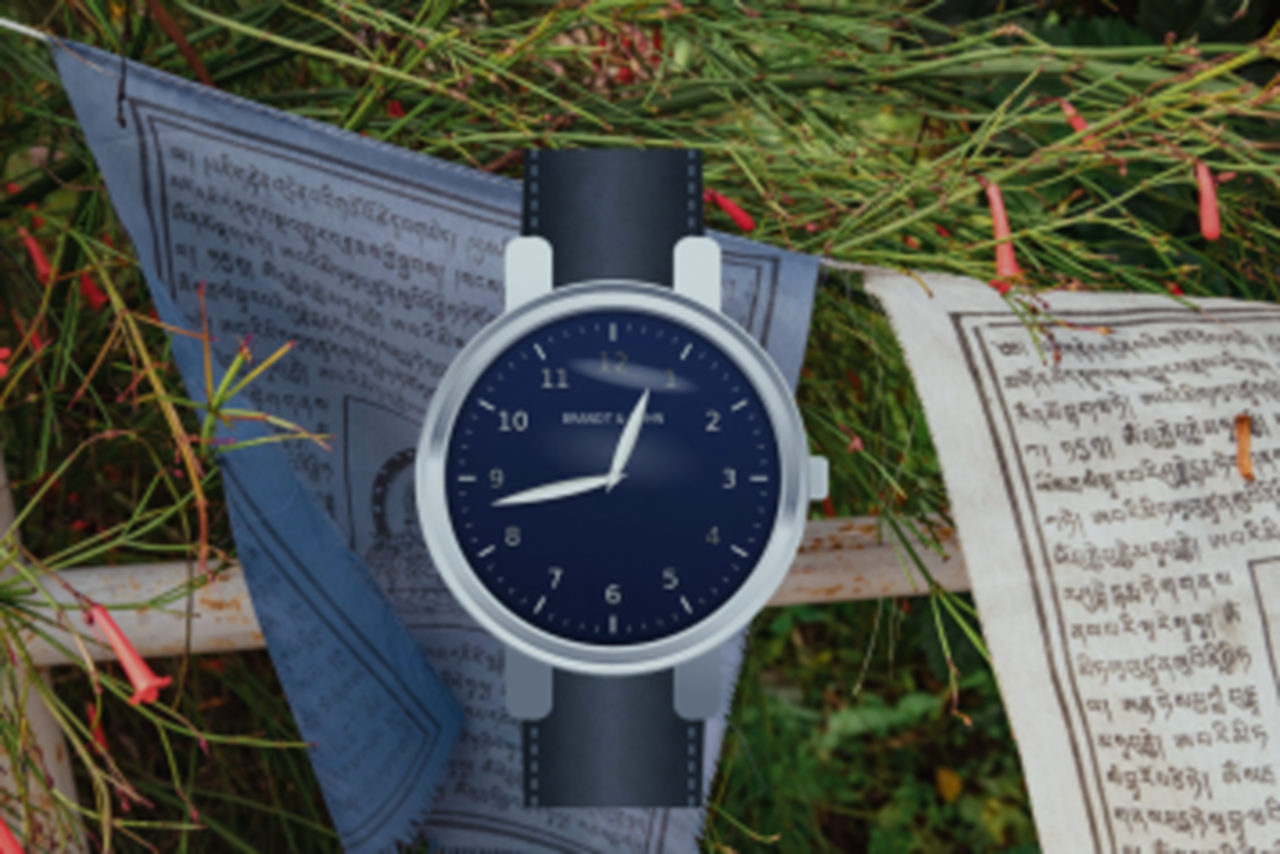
12,43
